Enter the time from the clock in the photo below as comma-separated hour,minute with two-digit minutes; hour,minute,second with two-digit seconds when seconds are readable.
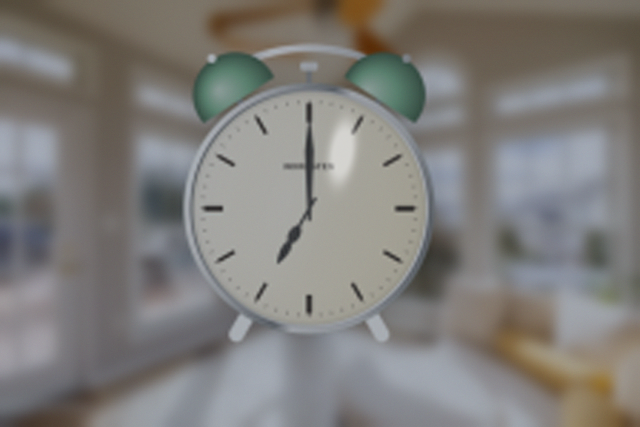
7,00
